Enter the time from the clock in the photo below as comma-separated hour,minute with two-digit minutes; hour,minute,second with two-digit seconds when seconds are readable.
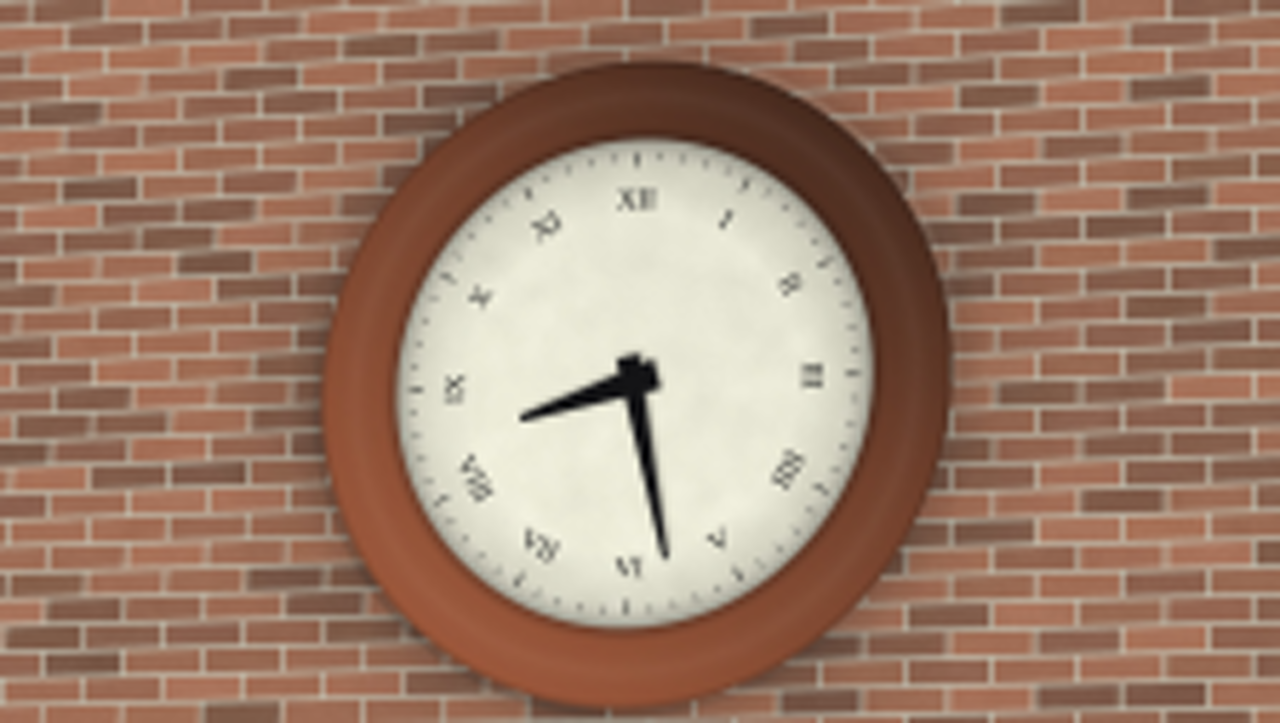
8,28
